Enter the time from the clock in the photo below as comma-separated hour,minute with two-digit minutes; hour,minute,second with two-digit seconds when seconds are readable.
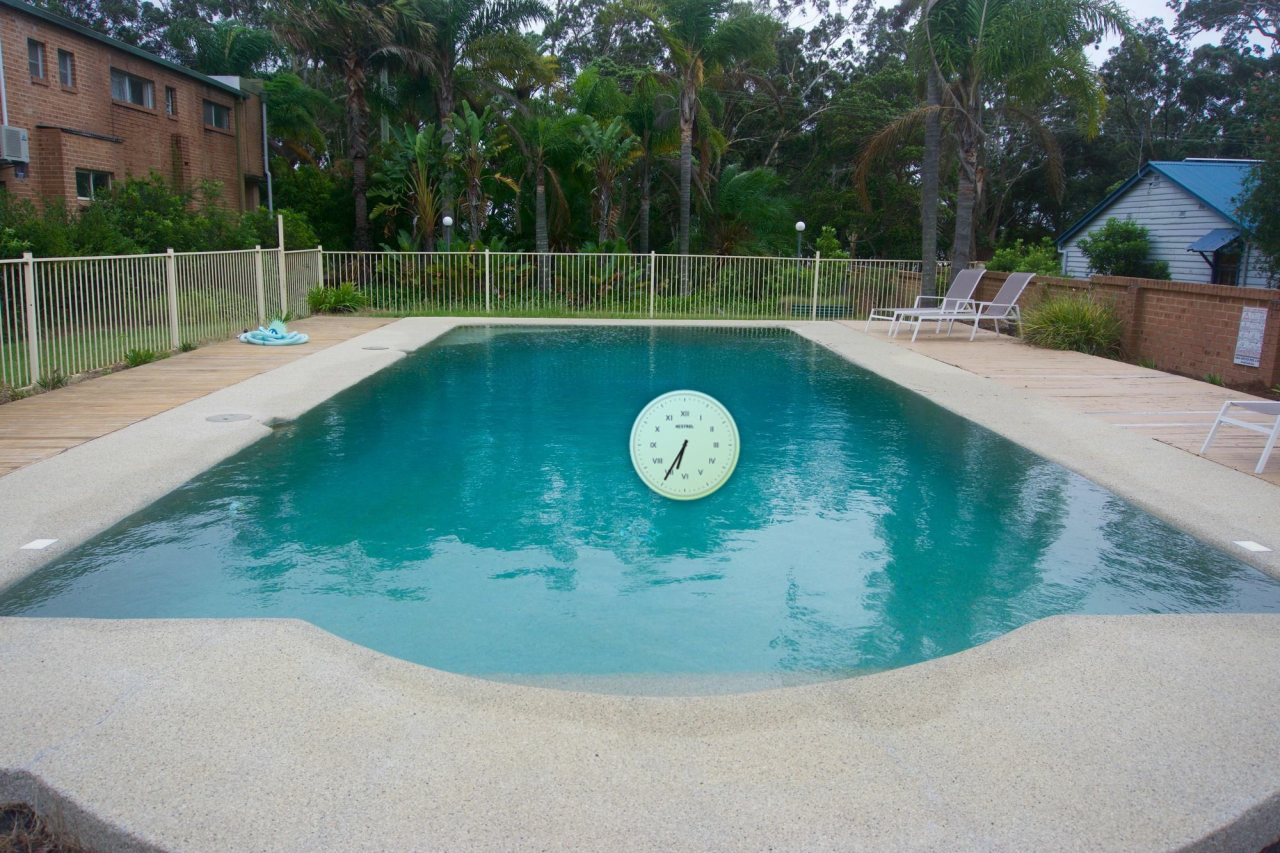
6,35
